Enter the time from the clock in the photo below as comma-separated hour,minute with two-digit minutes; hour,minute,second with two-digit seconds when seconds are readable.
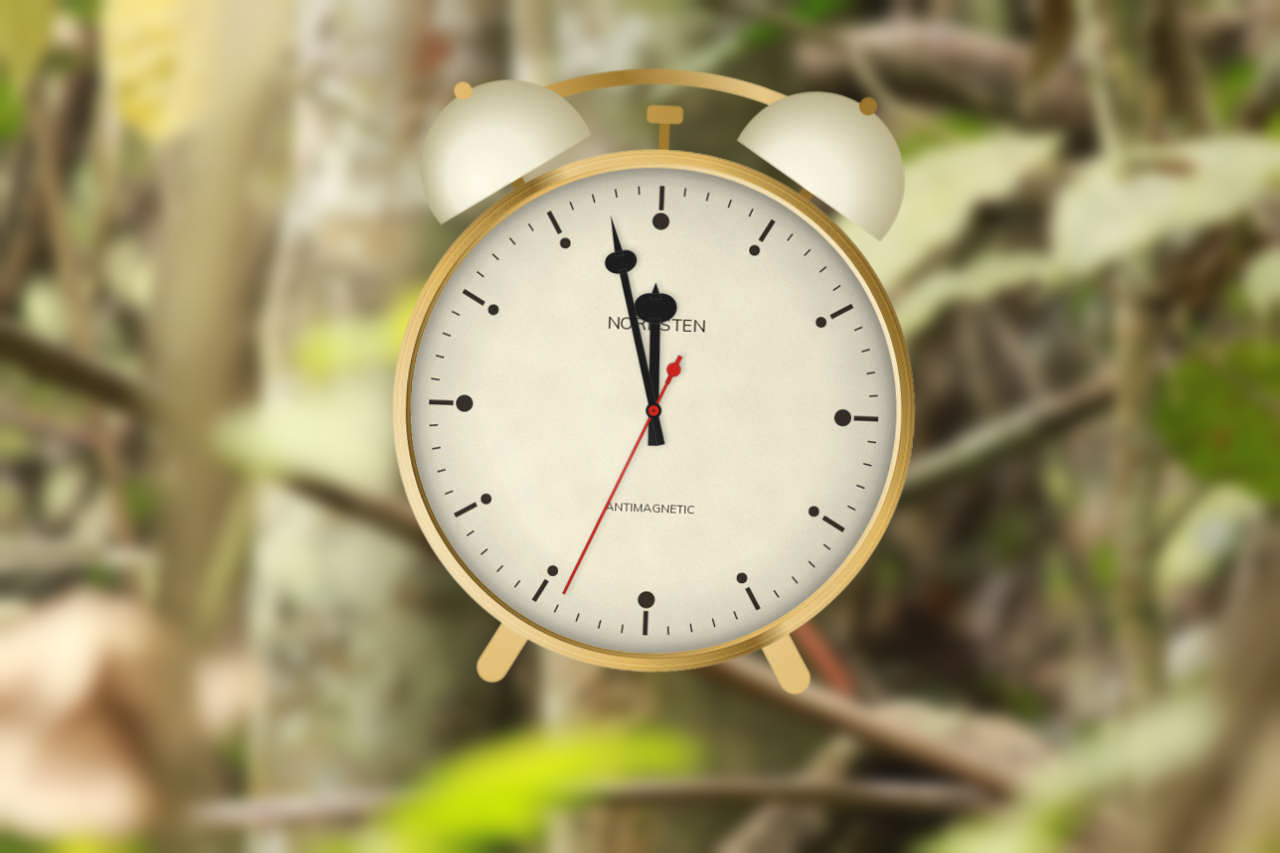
11,57,34
